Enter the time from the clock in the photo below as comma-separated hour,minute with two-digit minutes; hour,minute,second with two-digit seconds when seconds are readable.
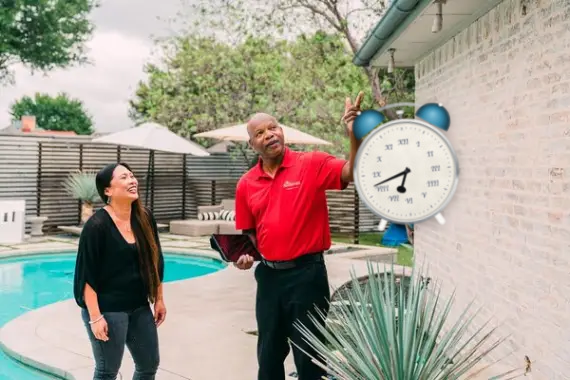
6,42
